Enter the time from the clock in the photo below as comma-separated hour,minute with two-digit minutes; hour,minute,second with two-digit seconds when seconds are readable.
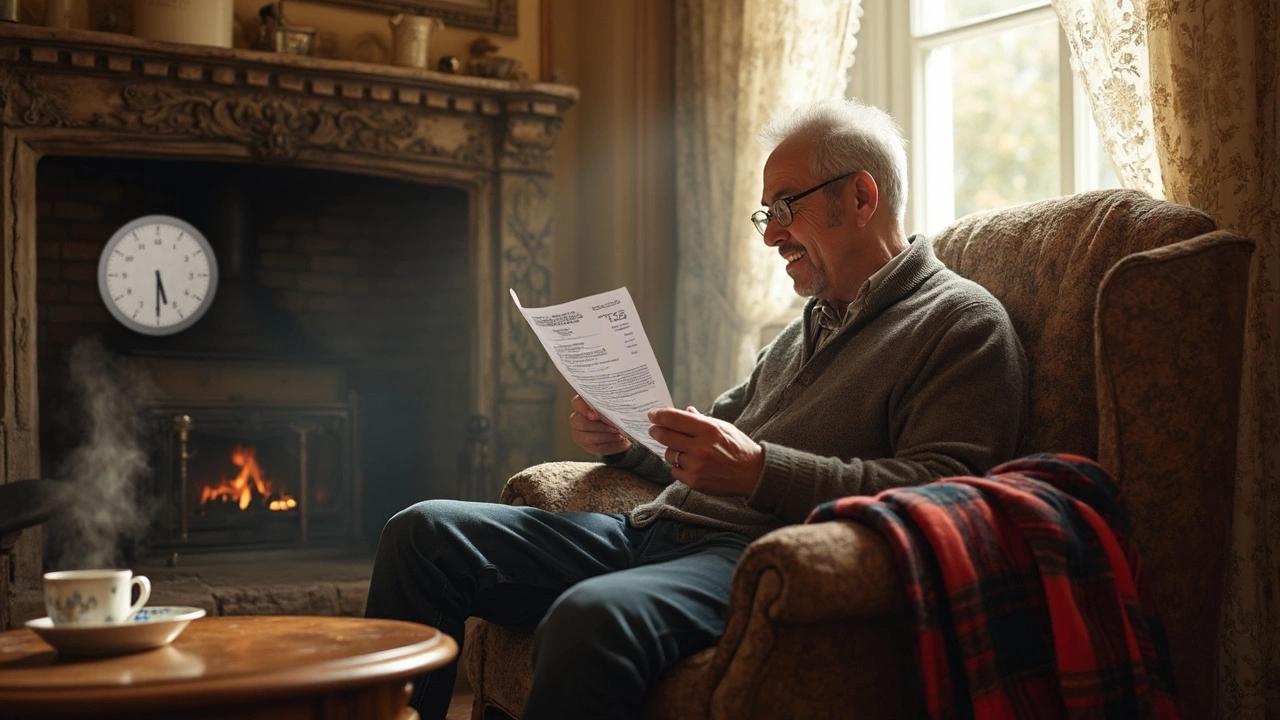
5,30
